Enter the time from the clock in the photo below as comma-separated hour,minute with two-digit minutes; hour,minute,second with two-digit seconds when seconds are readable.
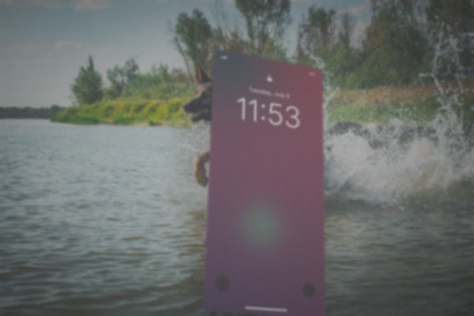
11,53
